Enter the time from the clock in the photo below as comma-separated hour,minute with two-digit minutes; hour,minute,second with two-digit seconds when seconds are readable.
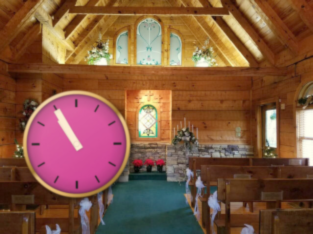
10,55
